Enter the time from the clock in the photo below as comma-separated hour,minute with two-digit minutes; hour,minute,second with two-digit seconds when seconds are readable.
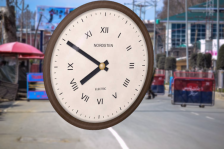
7,50
